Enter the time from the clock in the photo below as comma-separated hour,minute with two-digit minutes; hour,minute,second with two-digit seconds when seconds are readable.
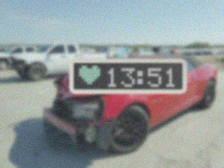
13,51
